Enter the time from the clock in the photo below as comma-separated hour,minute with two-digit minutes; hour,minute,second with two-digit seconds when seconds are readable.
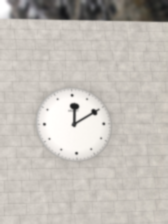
12,10
